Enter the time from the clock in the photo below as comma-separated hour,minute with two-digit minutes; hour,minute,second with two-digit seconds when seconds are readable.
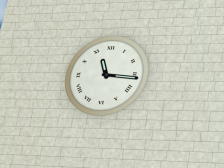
11,16
